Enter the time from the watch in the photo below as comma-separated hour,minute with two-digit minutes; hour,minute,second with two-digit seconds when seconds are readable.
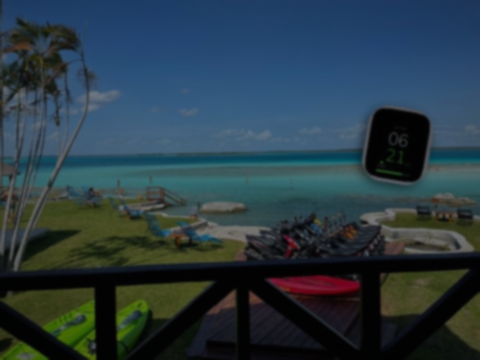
6,21
